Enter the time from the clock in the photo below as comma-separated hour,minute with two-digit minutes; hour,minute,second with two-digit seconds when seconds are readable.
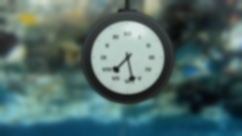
7,28
